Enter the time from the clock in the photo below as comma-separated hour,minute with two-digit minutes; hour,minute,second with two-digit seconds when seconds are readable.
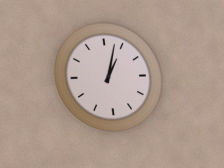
1,03
